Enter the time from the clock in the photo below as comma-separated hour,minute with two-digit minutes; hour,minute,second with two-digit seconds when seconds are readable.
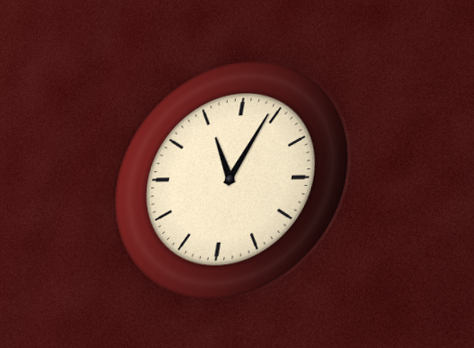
11,04
